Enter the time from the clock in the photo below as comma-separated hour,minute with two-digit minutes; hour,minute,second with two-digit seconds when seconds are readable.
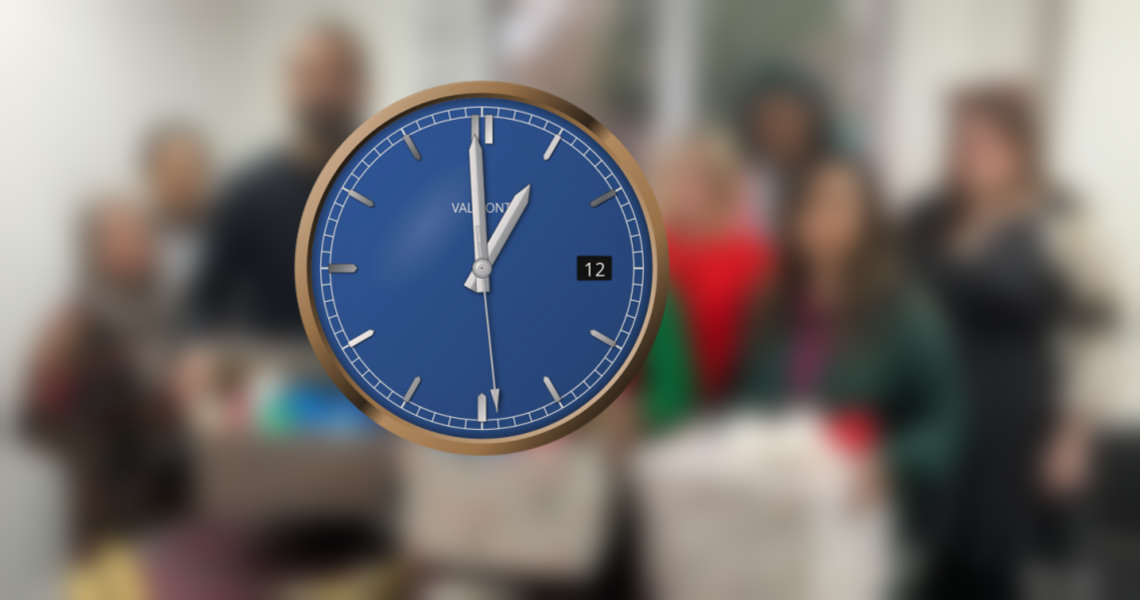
12,59,29
